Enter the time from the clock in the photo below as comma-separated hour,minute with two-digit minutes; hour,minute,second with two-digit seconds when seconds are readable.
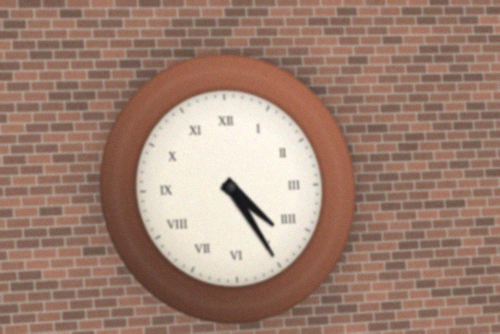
4,25
